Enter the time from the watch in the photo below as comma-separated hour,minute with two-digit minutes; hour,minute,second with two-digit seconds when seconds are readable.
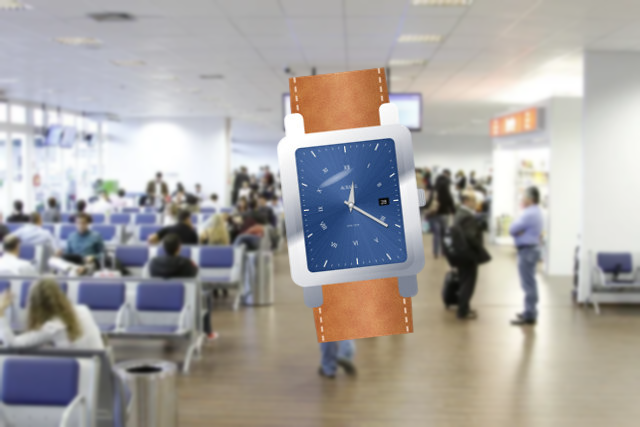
12,21
